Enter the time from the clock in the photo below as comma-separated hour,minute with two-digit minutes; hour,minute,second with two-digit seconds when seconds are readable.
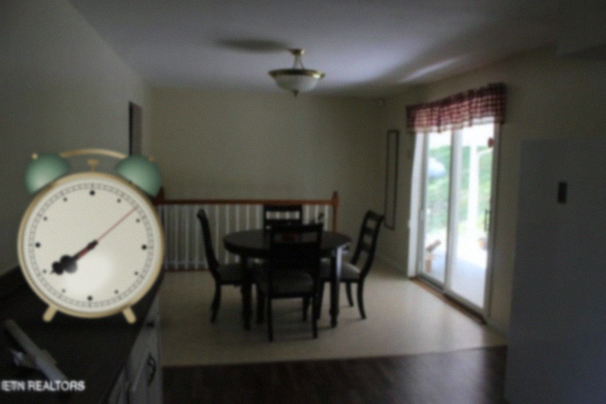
7,39,08
